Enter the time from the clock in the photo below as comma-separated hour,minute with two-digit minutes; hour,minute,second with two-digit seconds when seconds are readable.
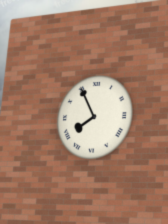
7,55
